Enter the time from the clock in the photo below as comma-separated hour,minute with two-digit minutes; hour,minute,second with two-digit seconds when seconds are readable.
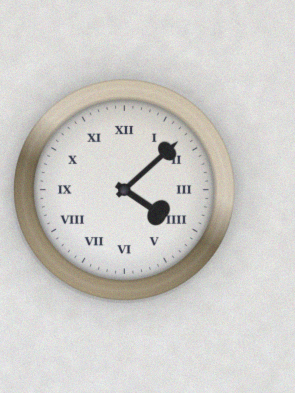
4,08
